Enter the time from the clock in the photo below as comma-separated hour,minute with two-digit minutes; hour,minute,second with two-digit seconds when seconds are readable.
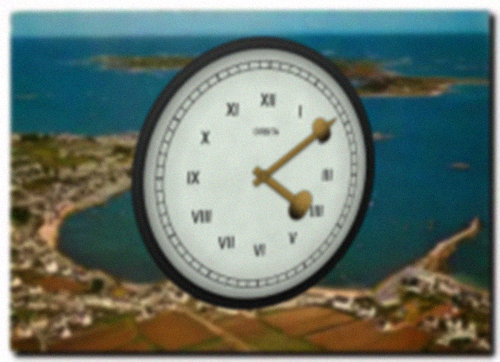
4,09
